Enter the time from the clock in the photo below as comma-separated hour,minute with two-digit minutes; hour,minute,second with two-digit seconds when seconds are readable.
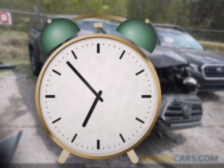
6,53
